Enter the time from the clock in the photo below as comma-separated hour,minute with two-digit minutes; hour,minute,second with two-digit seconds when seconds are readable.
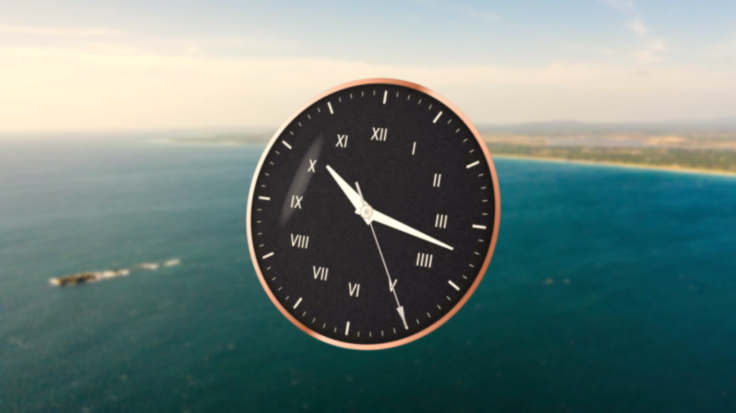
10,17,25
